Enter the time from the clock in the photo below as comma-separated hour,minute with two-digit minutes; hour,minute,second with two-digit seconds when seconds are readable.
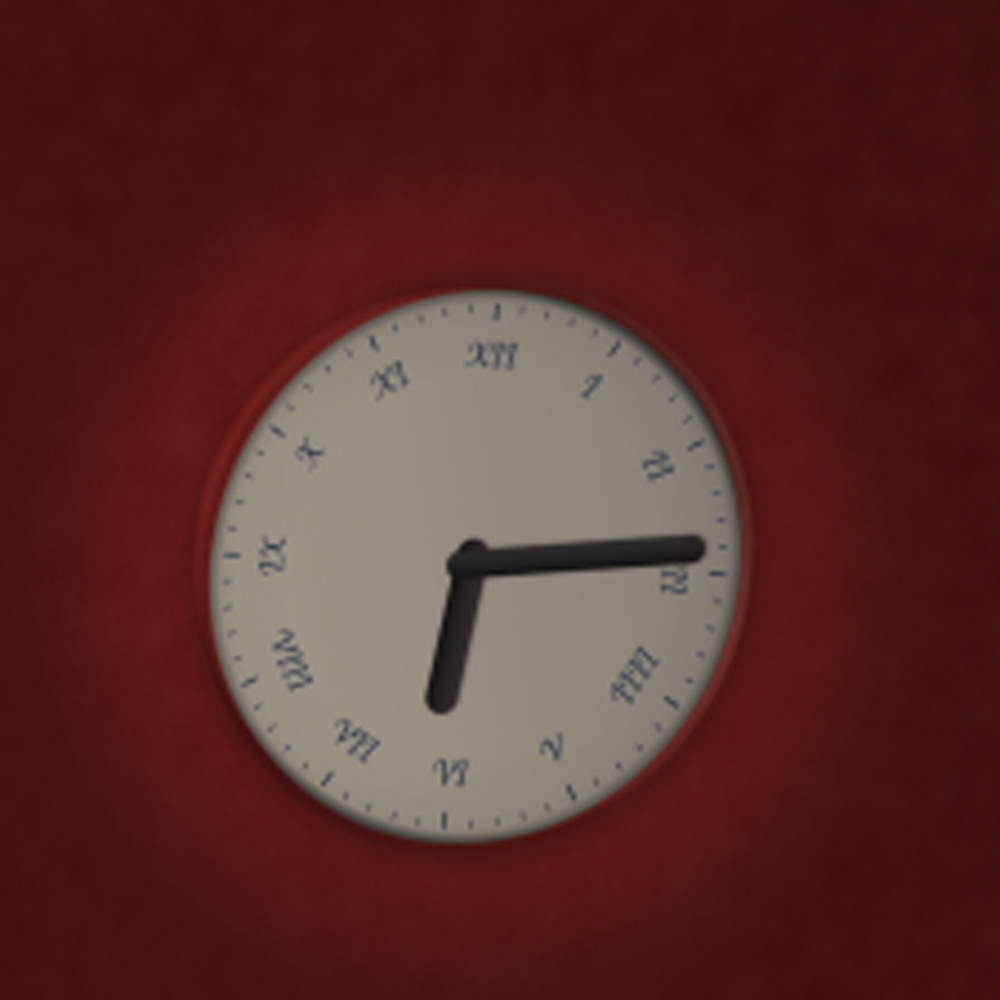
6,14
